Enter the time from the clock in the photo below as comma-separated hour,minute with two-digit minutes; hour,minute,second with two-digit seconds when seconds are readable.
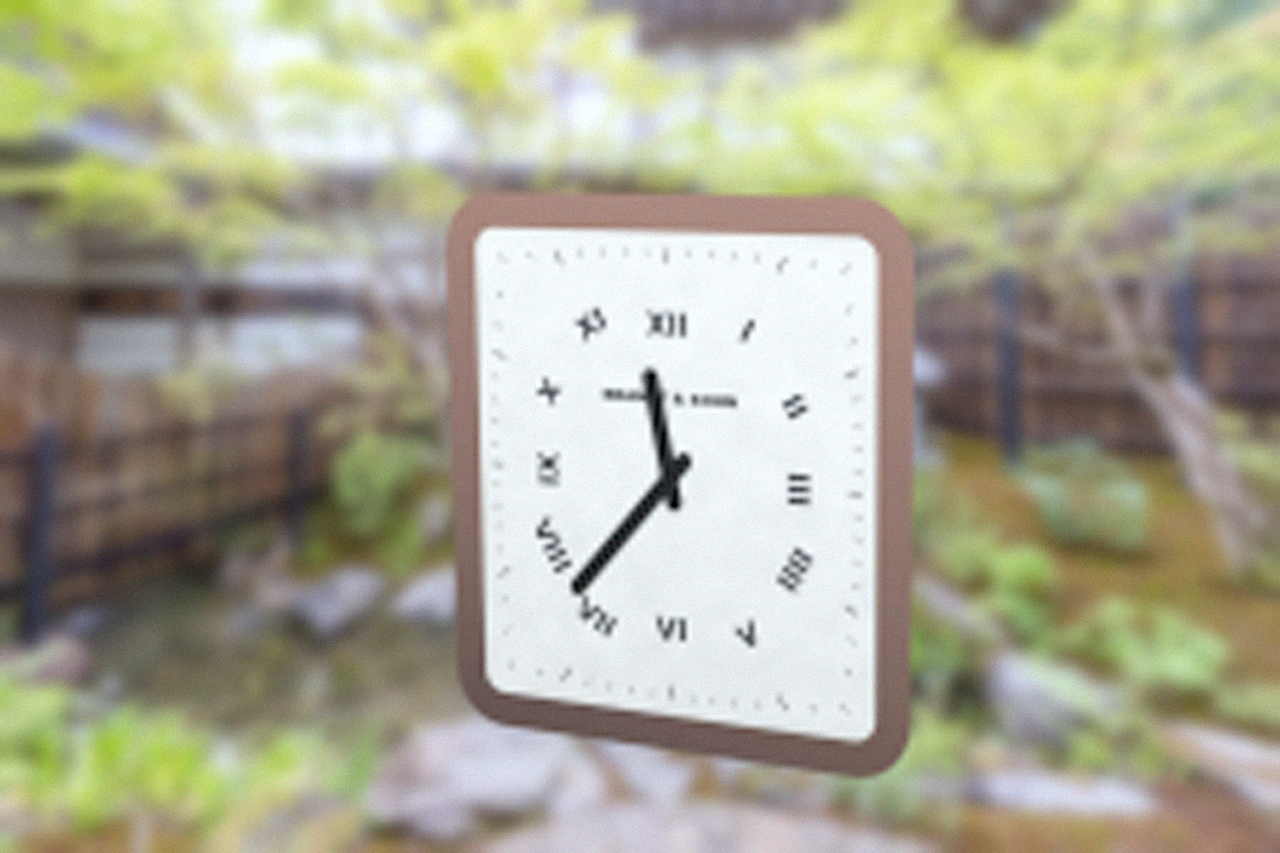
11,37
